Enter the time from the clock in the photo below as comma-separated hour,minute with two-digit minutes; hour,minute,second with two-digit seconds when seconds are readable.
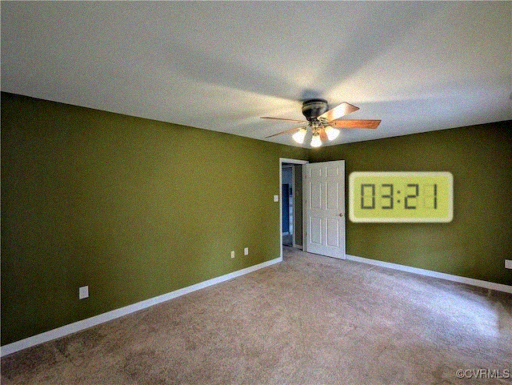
3,21
